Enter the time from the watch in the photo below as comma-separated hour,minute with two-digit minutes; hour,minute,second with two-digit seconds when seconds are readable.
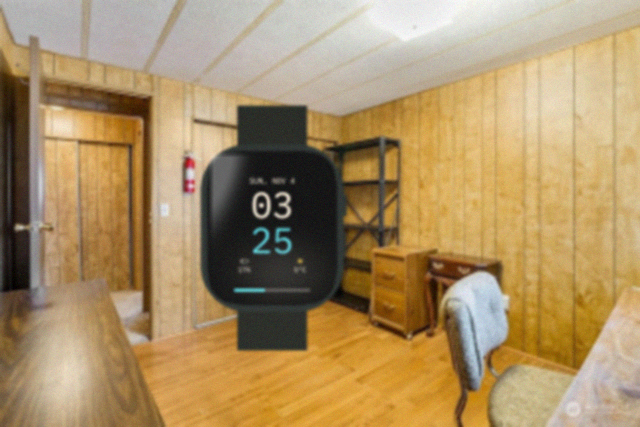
3,25
